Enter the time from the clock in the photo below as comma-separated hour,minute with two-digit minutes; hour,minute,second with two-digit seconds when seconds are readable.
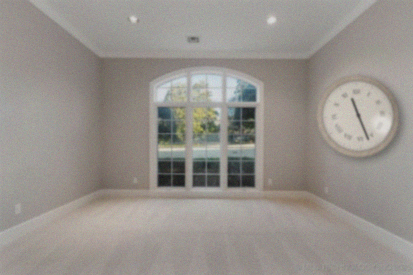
11,27
